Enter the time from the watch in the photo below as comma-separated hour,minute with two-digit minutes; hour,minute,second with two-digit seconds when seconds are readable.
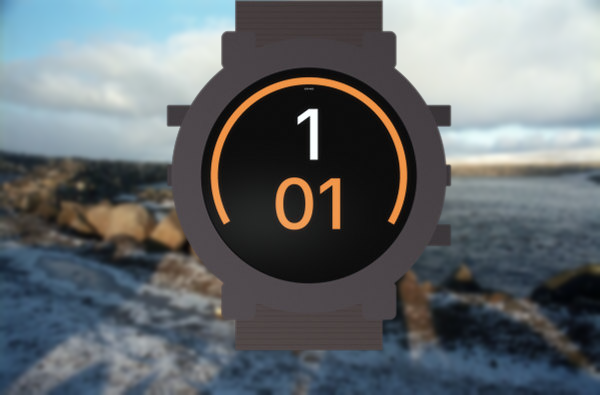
1,01
